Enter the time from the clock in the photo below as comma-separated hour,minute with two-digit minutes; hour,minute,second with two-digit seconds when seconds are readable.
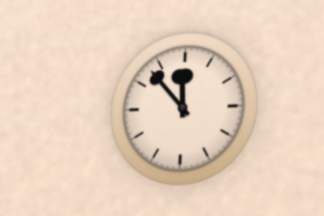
11,53
